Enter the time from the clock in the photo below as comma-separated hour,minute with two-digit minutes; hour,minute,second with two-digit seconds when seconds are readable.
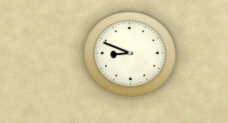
8,49
